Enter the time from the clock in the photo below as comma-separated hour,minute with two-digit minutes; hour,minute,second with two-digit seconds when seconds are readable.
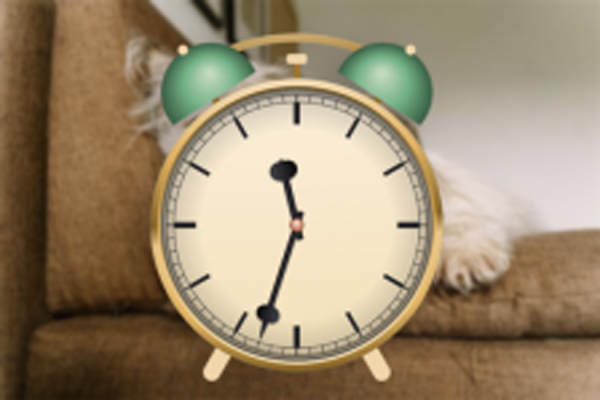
11,33
